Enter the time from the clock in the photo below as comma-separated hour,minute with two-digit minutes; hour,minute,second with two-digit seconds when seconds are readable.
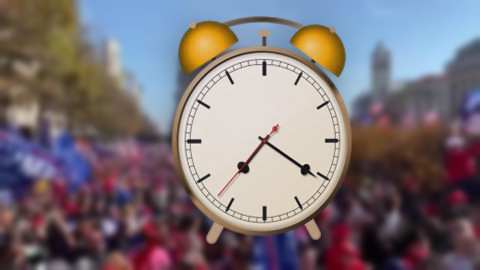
7,20,37
